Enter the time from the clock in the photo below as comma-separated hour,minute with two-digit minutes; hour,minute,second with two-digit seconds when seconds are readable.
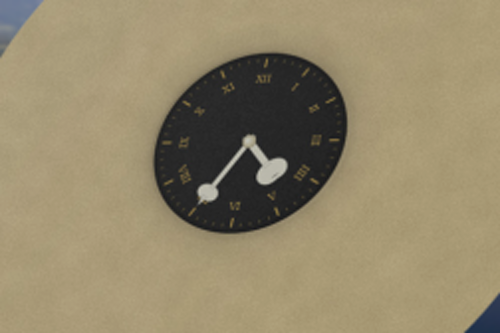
4,35
